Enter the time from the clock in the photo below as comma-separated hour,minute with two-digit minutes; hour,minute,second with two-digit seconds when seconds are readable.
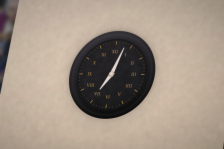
7,03
